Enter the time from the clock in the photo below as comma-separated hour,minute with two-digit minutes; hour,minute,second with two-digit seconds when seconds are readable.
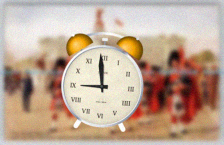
8,59
